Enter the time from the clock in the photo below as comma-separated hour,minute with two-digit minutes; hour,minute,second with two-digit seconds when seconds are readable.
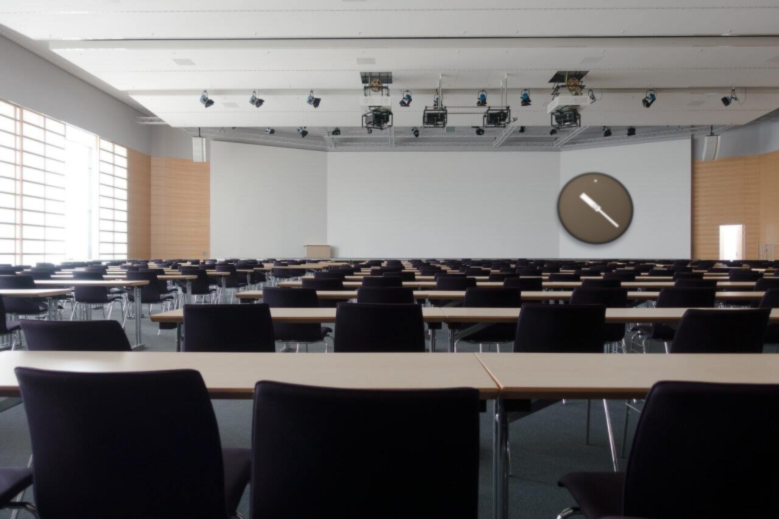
10,22
